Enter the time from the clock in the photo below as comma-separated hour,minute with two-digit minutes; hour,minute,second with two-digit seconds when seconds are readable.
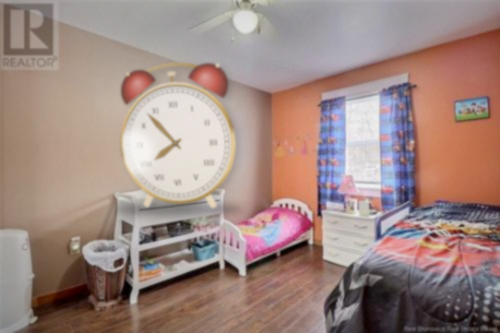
7,53
